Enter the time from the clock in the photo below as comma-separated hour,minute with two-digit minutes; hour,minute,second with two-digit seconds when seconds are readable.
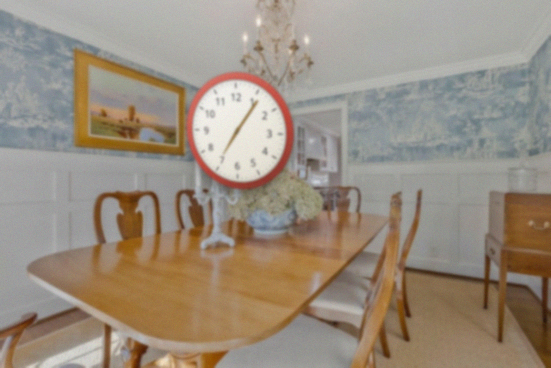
7,06
